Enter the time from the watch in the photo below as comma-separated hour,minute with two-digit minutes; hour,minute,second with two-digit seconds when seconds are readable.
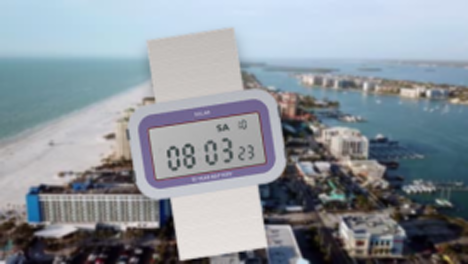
8,03,23
